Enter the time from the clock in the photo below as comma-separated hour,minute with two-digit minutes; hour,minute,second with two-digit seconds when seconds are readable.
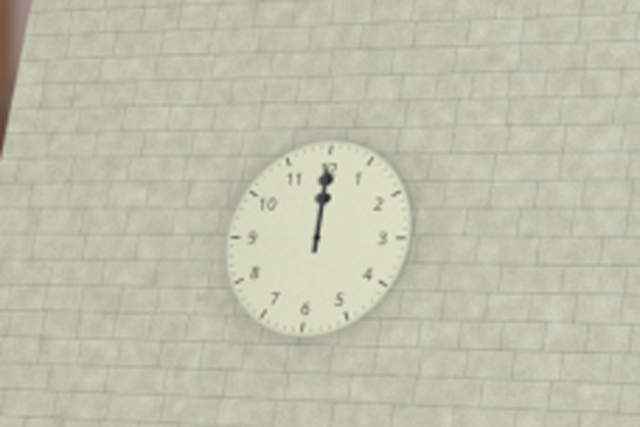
12,00
